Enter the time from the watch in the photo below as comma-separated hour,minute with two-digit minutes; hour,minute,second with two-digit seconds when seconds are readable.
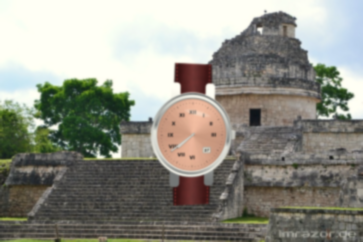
7,39
